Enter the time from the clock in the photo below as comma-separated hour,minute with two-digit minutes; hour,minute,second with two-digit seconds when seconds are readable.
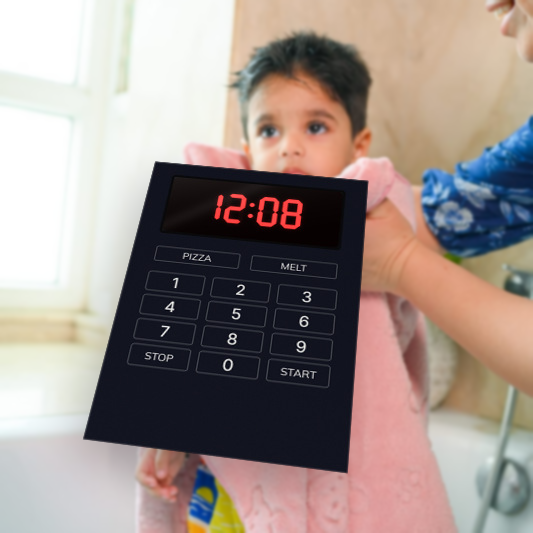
12,08
